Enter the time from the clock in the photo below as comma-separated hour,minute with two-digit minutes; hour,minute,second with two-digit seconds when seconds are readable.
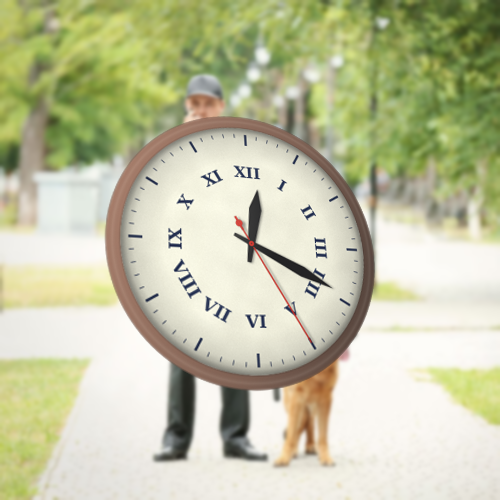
12,19,25
